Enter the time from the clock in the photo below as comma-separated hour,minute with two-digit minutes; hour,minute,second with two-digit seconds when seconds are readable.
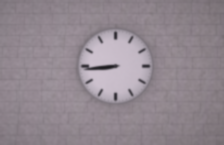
8,44
